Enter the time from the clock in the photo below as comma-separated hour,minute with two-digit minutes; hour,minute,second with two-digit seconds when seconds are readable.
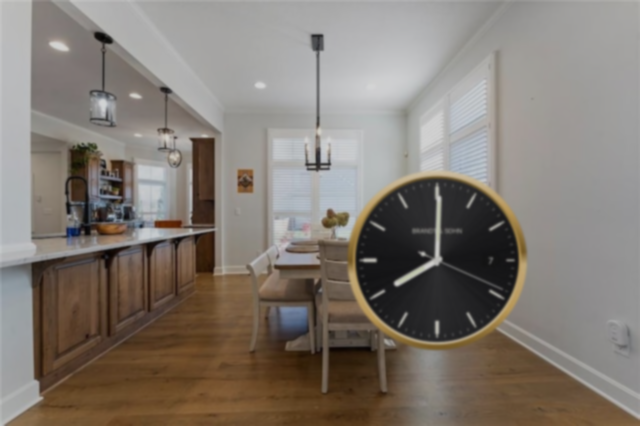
8,00,19
